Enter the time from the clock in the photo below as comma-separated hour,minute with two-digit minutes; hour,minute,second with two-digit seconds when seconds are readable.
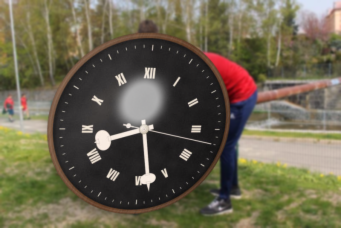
8,28,17
